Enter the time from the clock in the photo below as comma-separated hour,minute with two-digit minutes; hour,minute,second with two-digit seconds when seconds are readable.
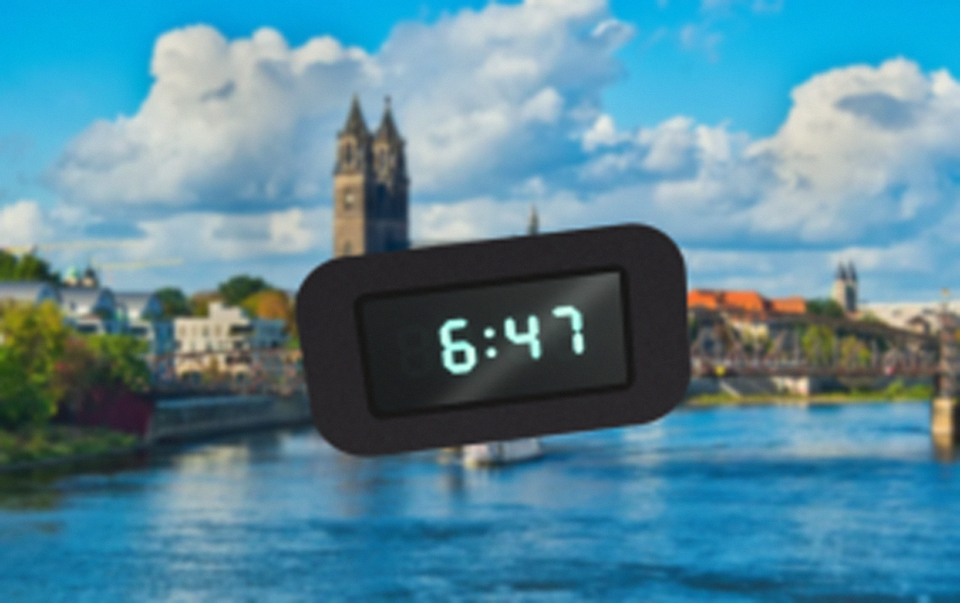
6,47
